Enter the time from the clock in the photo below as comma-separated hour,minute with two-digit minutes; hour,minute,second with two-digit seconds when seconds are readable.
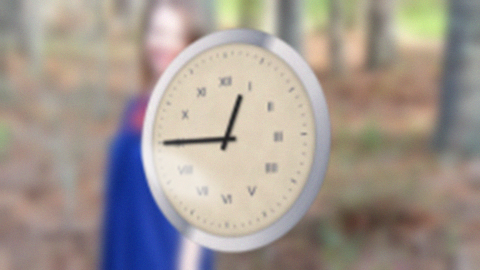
12,45
